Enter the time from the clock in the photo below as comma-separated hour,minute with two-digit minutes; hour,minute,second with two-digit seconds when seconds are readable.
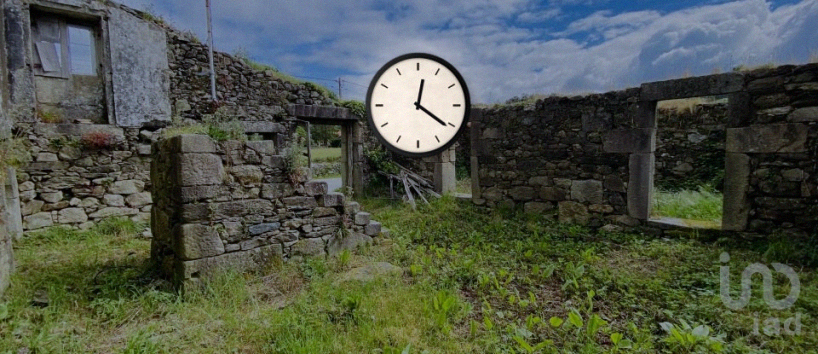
12,21
